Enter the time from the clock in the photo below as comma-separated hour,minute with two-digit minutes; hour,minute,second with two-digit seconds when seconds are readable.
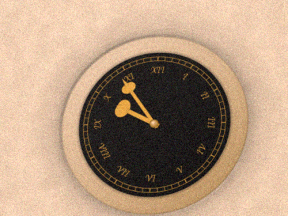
9,54
